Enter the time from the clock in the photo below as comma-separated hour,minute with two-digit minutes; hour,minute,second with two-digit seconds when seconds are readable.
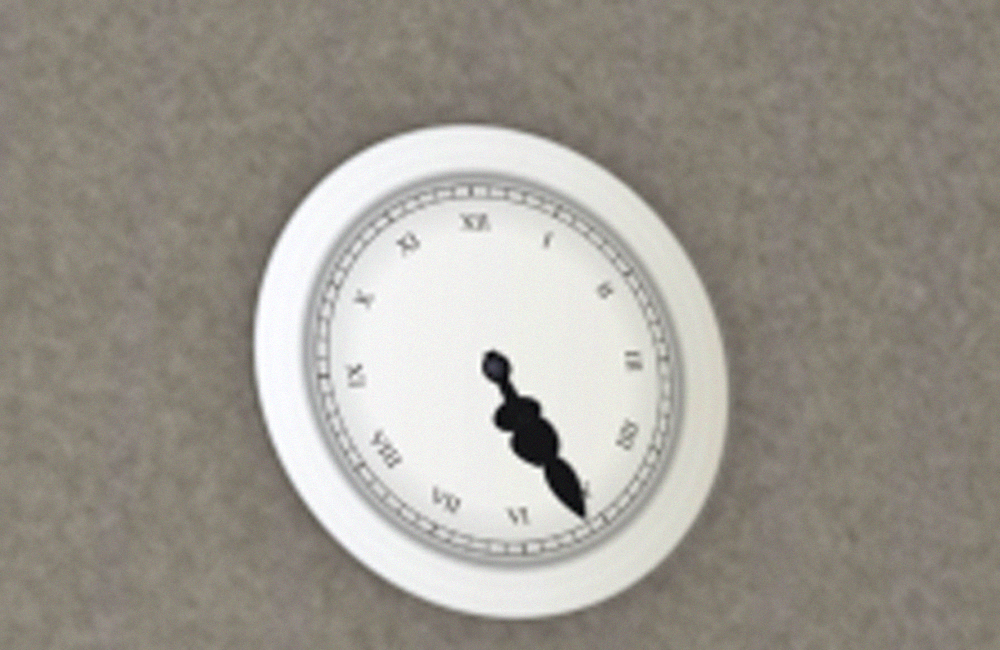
5,26
